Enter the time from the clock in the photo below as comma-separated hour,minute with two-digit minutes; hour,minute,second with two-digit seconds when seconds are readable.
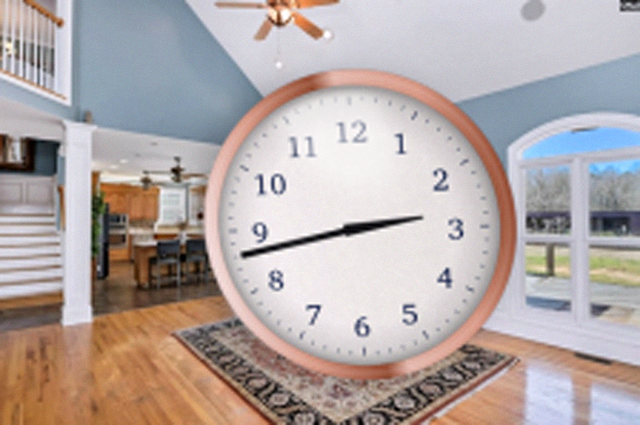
2,43
